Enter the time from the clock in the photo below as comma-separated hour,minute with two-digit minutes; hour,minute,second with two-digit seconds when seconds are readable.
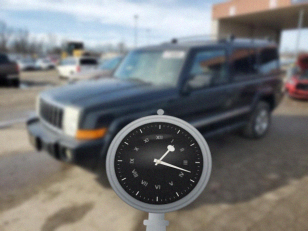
1,18
